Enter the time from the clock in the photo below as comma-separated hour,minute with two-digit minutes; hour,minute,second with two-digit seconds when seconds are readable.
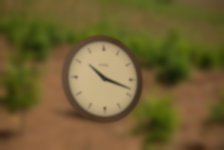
10,18
